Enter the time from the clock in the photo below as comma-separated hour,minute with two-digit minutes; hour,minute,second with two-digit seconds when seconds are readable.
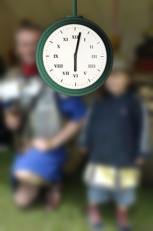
6,02
